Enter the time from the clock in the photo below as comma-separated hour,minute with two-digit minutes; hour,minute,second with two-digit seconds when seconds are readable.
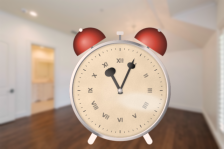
11,04
